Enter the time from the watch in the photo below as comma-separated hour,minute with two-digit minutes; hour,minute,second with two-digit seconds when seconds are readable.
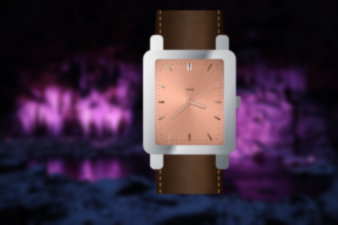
3,38
